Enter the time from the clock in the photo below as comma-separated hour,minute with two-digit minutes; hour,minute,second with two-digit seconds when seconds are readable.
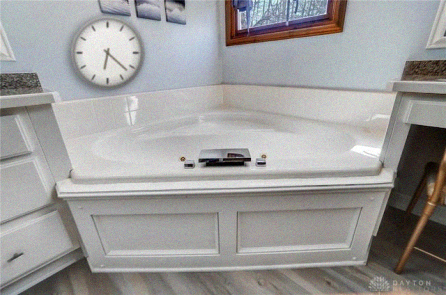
6,22
